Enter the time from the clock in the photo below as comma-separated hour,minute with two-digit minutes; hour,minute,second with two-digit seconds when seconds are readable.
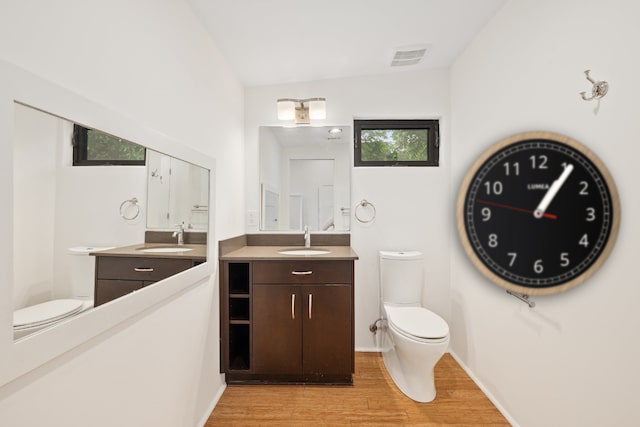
1,05,47
